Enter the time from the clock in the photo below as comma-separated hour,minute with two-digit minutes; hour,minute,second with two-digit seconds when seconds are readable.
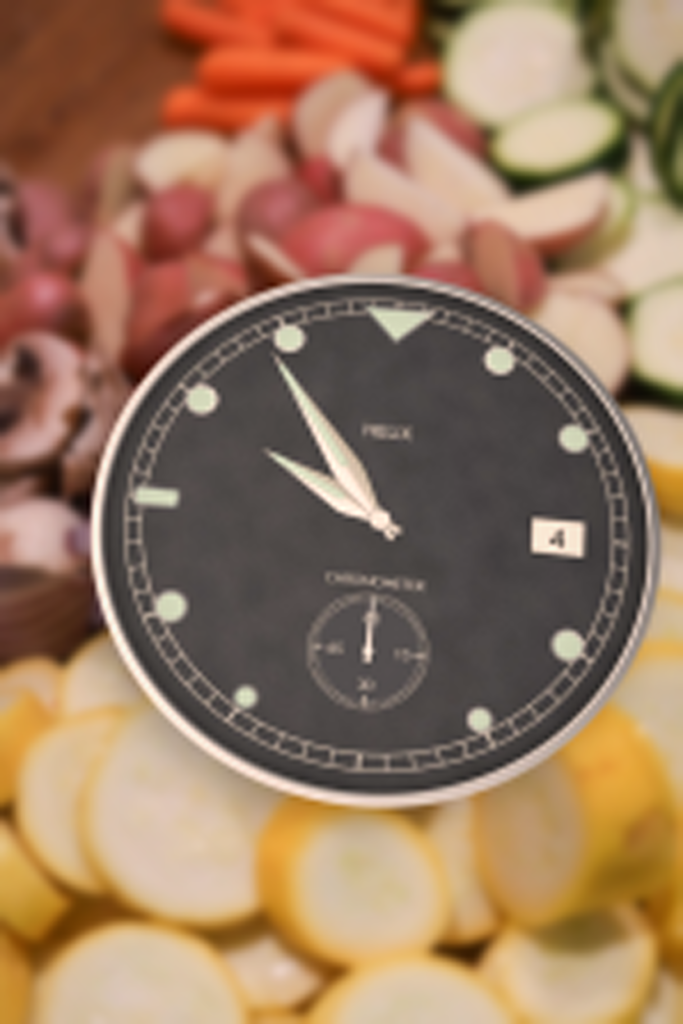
9,54
